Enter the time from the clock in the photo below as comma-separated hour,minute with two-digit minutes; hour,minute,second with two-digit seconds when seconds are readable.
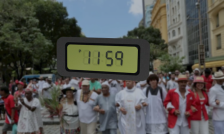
11,59
